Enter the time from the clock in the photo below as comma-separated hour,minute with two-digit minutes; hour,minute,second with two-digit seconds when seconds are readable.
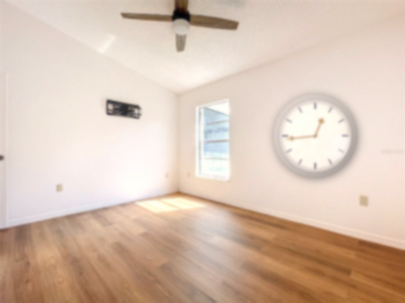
12,44
